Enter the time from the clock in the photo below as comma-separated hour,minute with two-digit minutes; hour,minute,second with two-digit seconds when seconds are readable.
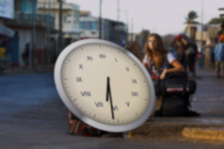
6,31
